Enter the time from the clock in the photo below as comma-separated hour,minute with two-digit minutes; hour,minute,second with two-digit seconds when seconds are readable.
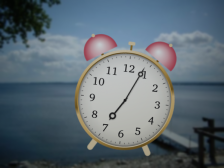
7,04
